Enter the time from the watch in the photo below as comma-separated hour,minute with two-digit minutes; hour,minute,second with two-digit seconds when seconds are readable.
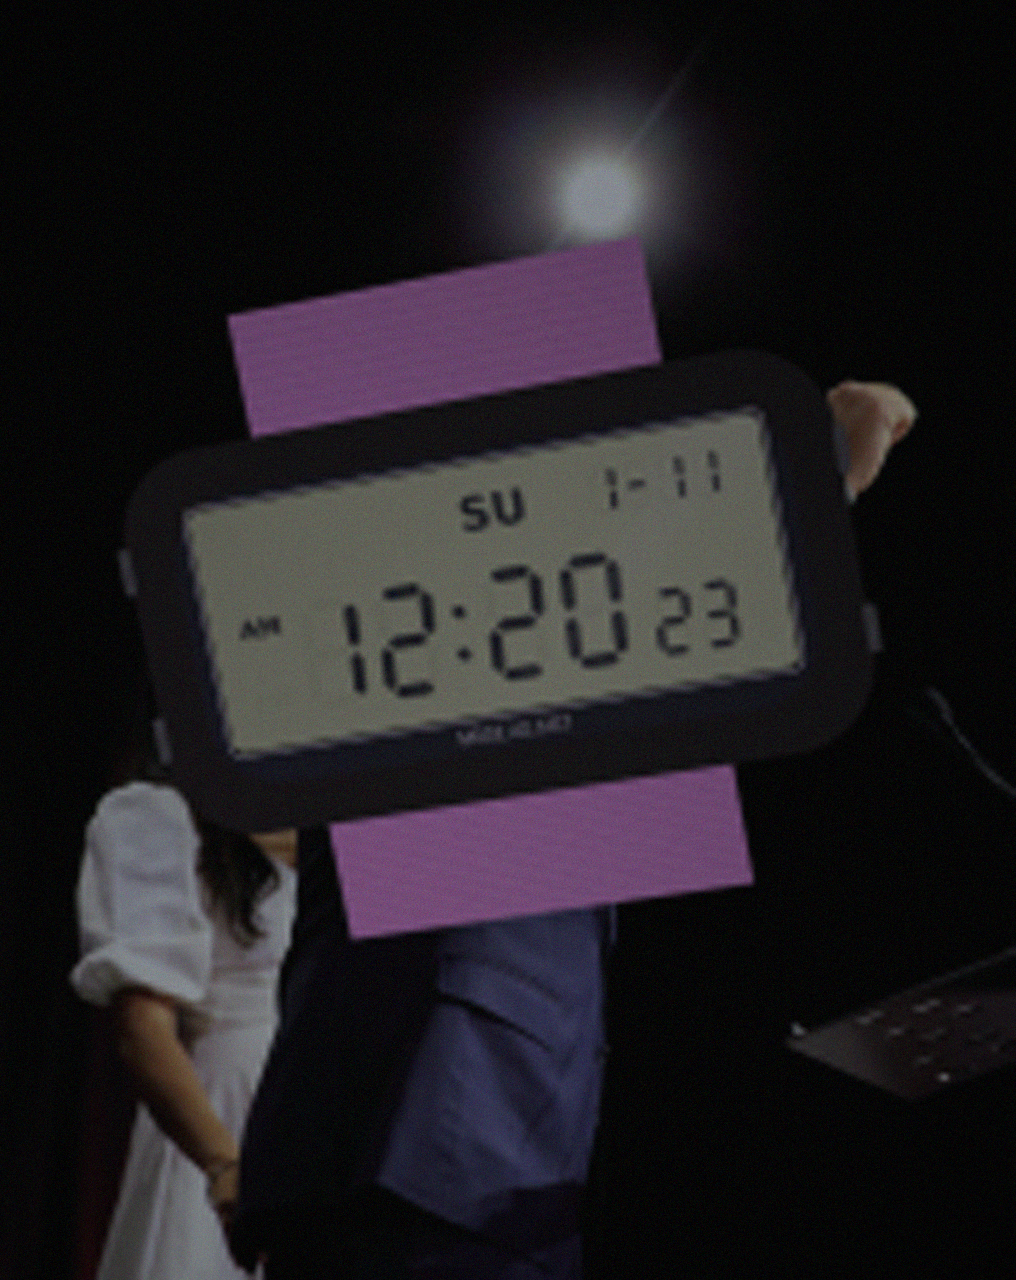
12,20,23
